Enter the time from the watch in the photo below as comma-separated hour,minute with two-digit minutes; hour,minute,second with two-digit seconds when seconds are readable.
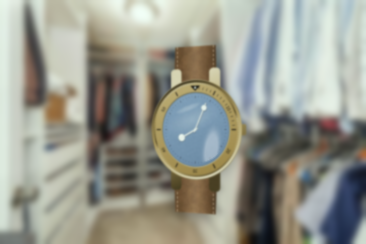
8,04
